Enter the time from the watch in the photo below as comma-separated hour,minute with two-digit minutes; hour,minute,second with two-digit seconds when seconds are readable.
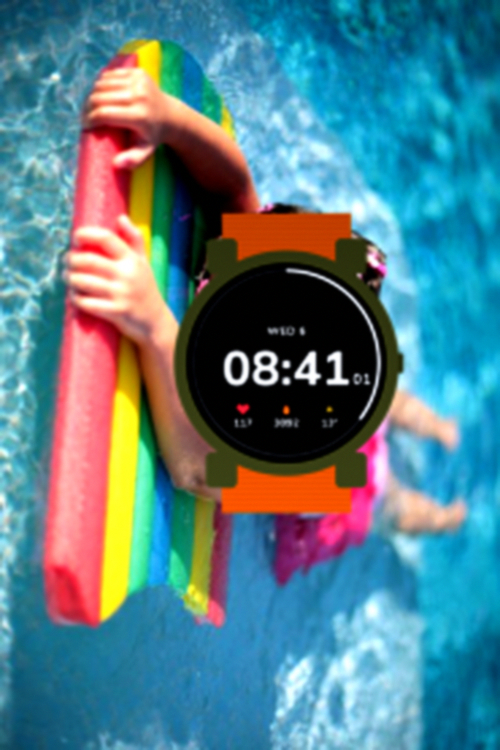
8,41
